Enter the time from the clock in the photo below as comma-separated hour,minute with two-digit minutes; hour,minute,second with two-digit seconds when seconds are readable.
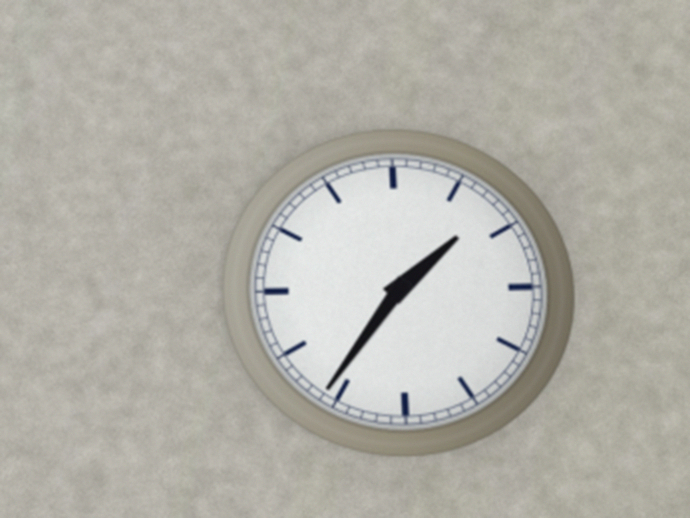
1,36
